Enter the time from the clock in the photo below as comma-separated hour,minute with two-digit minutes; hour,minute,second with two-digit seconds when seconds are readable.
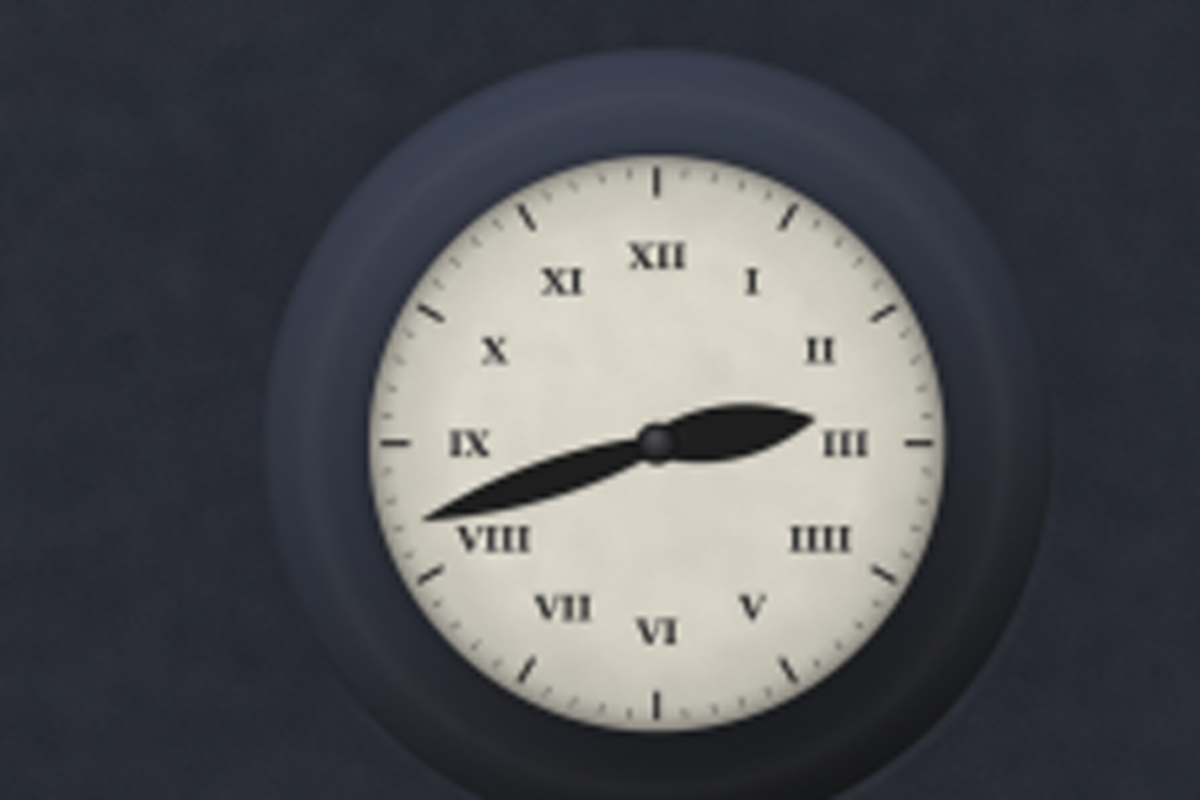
2,42
